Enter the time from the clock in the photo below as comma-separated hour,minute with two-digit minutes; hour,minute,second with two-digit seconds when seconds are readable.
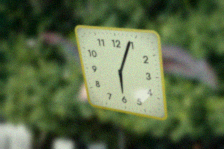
6,04
